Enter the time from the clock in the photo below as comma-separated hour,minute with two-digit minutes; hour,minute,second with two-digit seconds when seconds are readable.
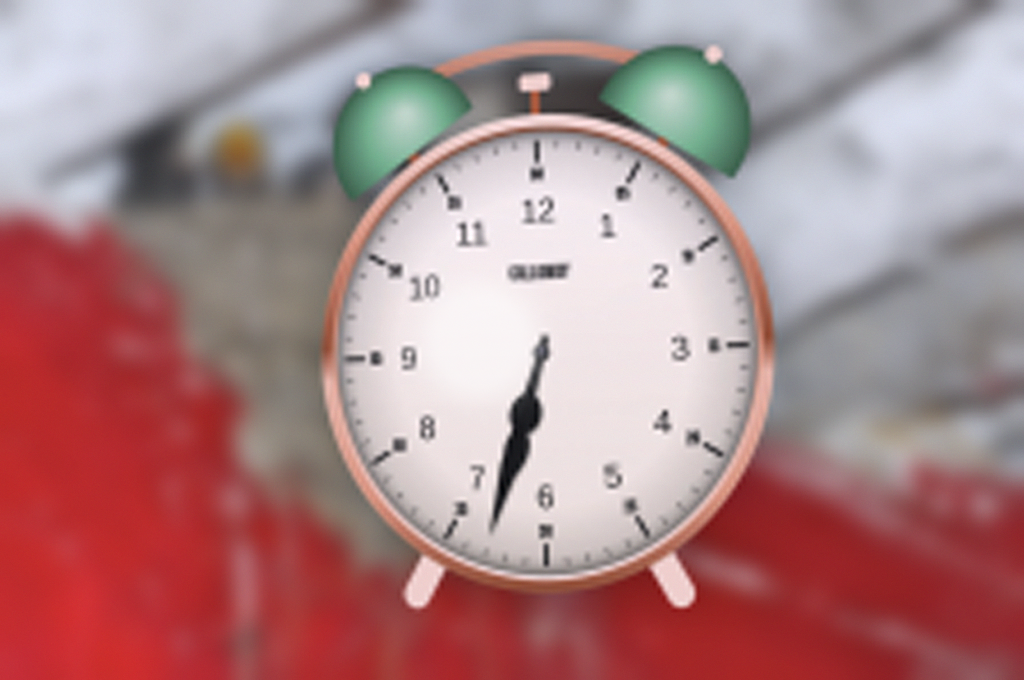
6,33
